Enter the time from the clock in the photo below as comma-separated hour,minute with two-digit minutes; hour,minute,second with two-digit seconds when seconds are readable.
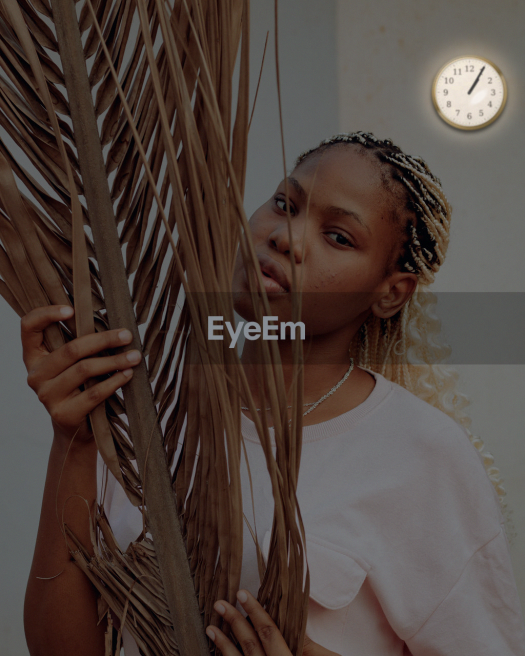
1,05
